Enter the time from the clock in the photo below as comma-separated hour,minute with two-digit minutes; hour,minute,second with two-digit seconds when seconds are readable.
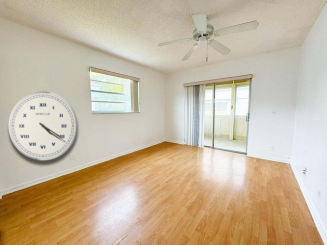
4,21
